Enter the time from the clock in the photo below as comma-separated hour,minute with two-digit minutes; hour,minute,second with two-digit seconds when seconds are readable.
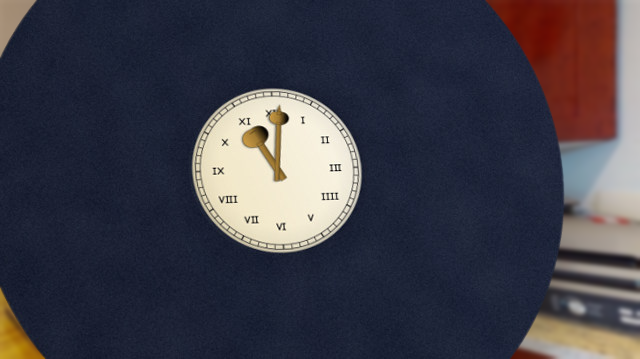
11,01
